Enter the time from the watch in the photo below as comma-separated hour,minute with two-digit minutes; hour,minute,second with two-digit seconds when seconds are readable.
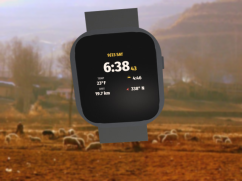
6,38
